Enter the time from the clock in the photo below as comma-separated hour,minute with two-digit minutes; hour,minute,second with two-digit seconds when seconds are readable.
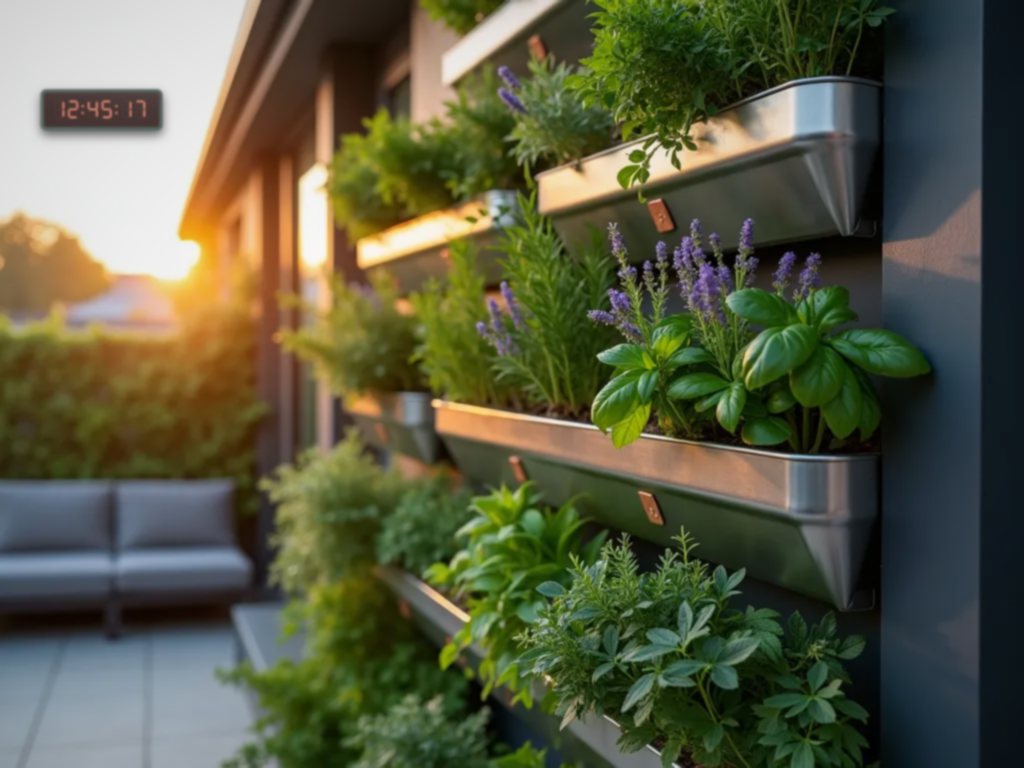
12,45,17
